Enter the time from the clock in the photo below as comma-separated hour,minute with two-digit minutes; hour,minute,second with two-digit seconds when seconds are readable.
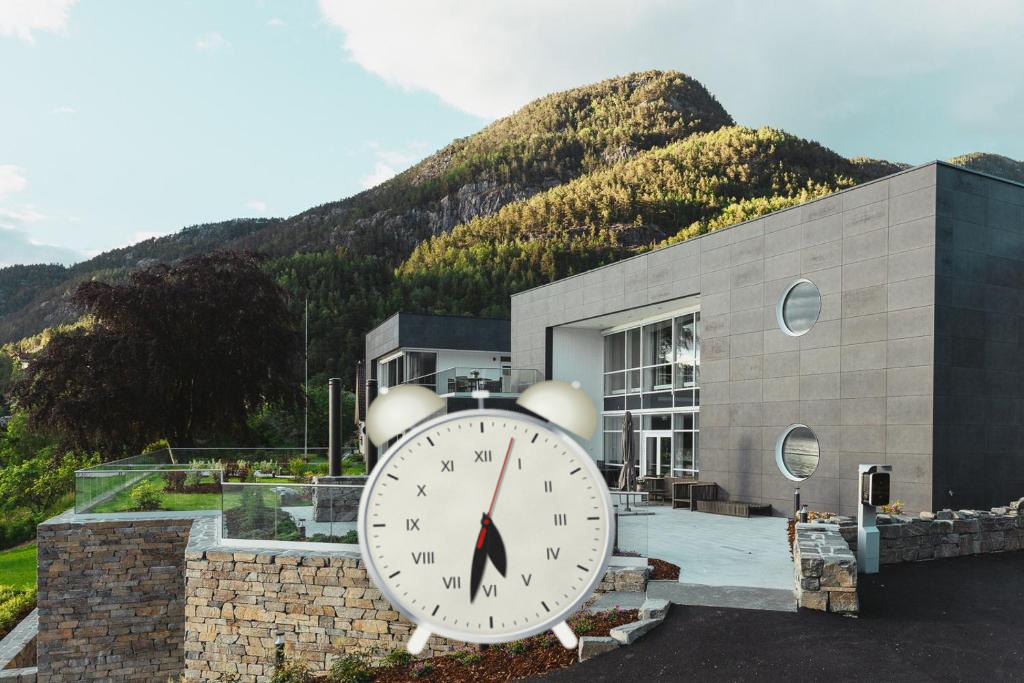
5,32,03
